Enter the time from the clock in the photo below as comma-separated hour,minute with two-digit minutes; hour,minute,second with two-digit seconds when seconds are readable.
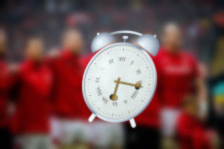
6,16
